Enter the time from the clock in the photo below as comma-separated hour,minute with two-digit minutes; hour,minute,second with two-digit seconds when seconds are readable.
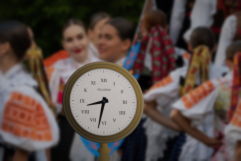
8,32
